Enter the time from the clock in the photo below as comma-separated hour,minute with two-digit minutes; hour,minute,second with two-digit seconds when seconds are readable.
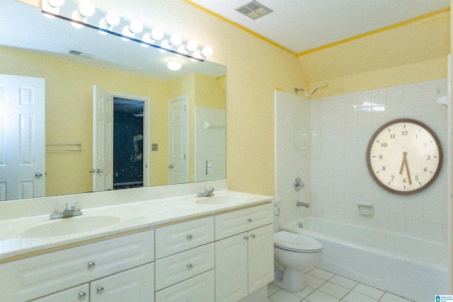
6,28
